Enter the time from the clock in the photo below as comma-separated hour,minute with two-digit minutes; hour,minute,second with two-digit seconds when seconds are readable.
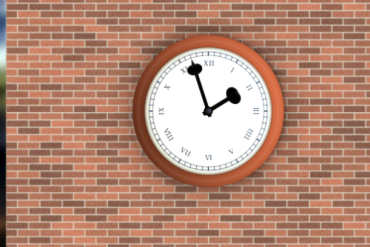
1,57
